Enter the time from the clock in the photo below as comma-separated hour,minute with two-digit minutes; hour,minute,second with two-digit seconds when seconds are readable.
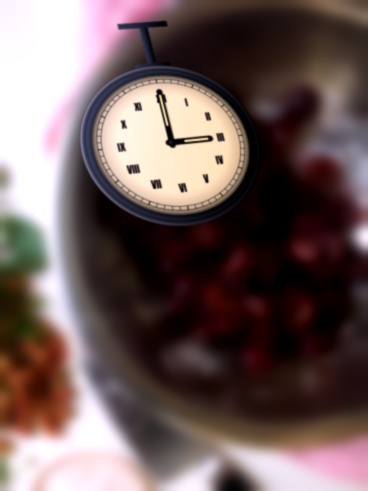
3,00
